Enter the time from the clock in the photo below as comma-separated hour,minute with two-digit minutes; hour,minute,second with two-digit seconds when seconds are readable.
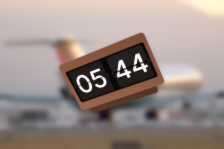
5,44
